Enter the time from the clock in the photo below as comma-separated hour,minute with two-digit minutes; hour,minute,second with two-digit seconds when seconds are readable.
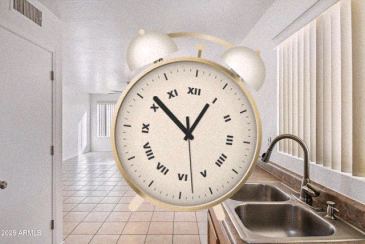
12,51,28
